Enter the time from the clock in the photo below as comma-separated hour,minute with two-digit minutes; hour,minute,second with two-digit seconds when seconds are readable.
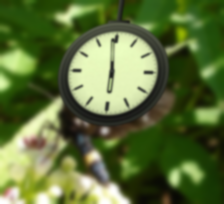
5,59
